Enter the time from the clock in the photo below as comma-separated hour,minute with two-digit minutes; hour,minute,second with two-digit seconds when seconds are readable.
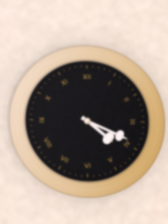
4,19
